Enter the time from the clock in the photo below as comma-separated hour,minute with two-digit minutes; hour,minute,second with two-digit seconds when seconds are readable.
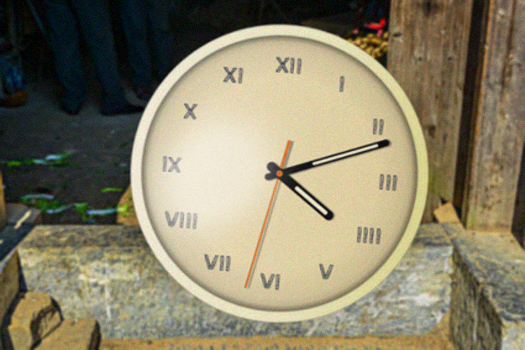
4,11,32
